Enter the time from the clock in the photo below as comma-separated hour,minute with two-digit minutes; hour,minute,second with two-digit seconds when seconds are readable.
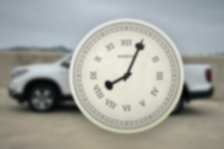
8,04
